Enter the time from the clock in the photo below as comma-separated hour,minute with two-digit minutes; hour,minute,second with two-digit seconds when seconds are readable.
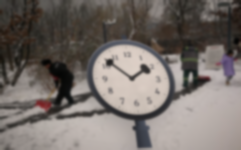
1,52
